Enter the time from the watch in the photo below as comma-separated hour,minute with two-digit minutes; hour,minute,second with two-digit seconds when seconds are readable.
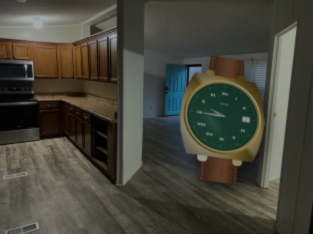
9,45
